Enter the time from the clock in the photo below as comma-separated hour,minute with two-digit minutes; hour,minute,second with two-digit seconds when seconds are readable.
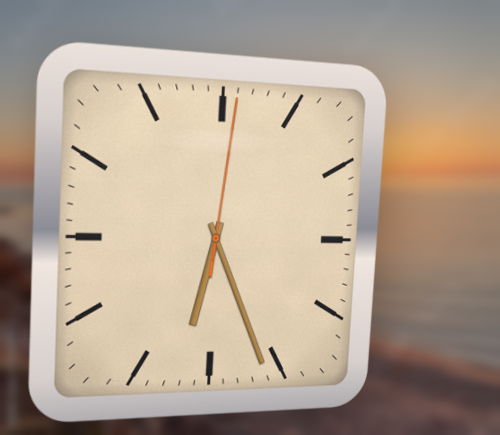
6,26,01
